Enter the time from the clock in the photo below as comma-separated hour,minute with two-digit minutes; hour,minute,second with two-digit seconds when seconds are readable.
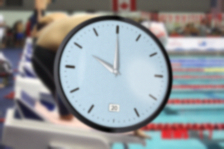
10,00
